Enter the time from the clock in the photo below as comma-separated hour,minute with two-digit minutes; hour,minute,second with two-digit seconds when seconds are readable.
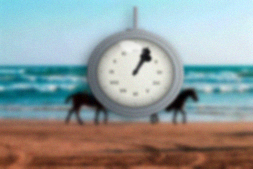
1,04
